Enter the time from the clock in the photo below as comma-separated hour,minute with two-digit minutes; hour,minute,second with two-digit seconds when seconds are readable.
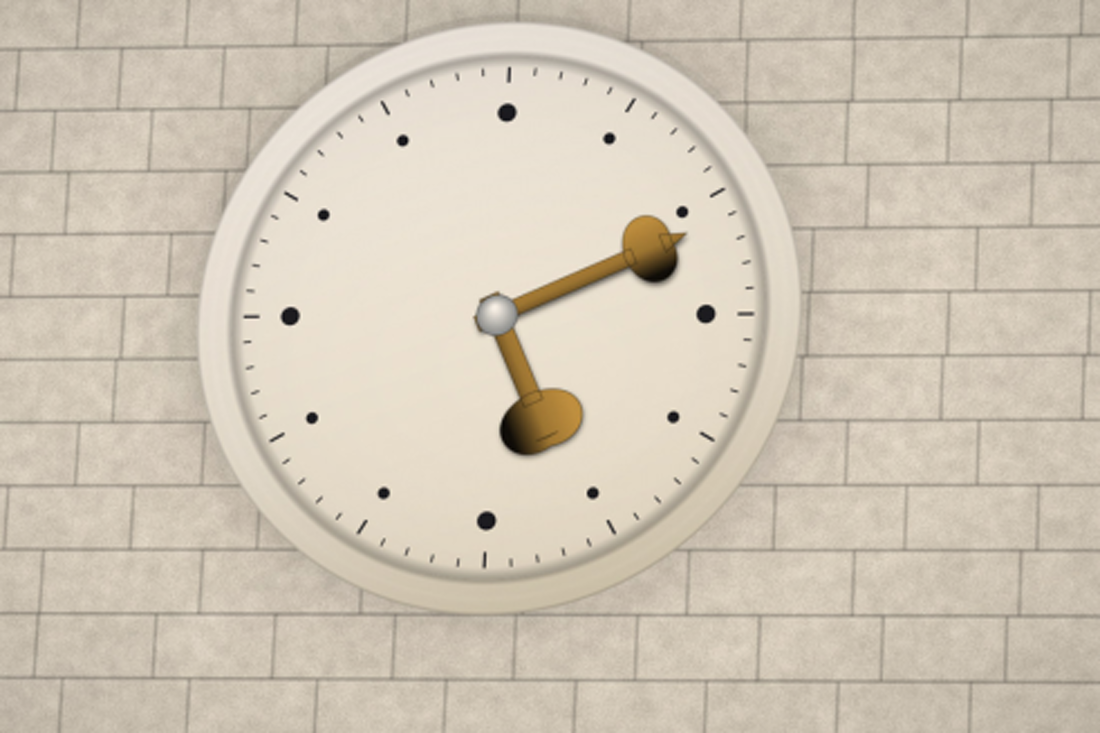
5,11
